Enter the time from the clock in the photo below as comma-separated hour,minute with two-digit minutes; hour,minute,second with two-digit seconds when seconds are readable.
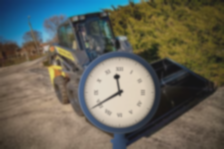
11,40
